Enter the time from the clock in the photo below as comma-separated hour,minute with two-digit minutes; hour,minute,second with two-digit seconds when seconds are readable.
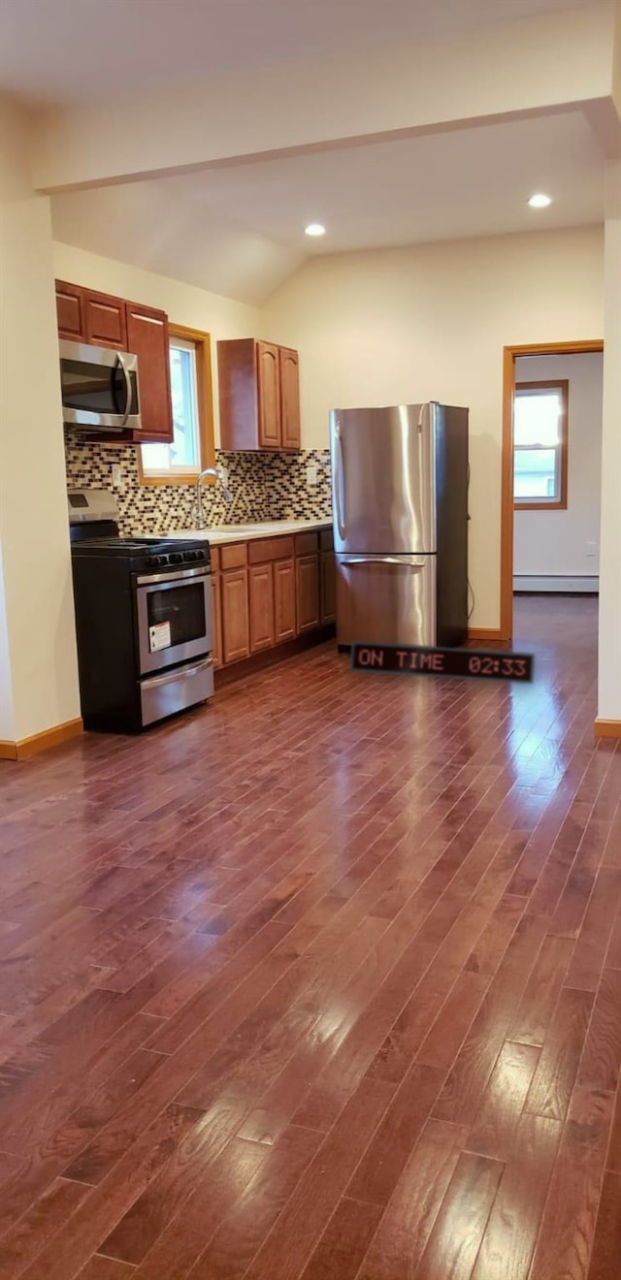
2,33
